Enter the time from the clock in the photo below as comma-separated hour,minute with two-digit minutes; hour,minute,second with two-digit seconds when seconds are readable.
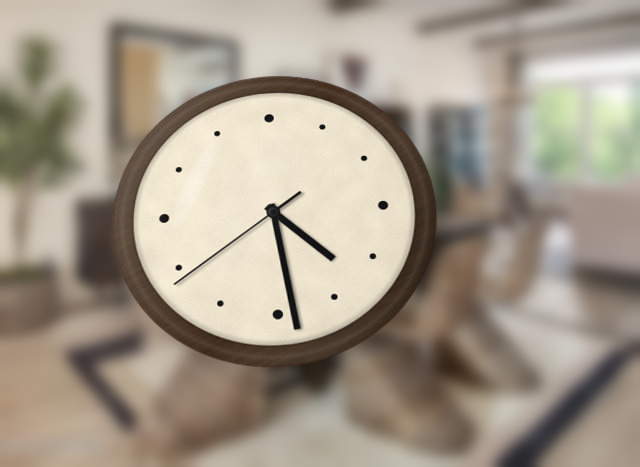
4,28,39
